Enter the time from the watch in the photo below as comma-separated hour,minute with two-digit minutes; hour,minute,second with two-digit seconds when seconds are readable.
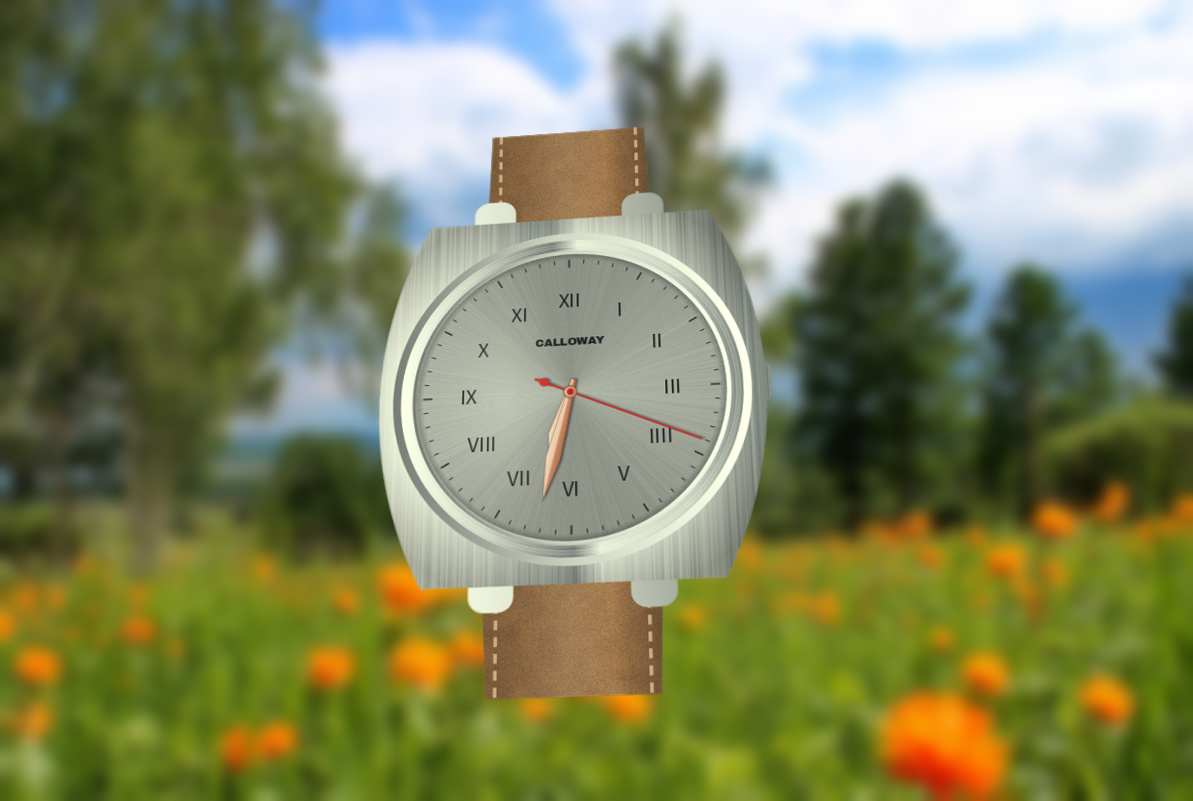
6,32,19
